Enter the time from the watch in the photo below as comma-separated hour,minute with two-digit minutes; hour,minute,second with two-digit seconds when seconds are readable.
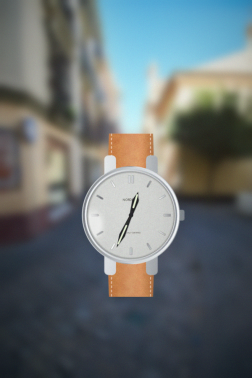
12,34
